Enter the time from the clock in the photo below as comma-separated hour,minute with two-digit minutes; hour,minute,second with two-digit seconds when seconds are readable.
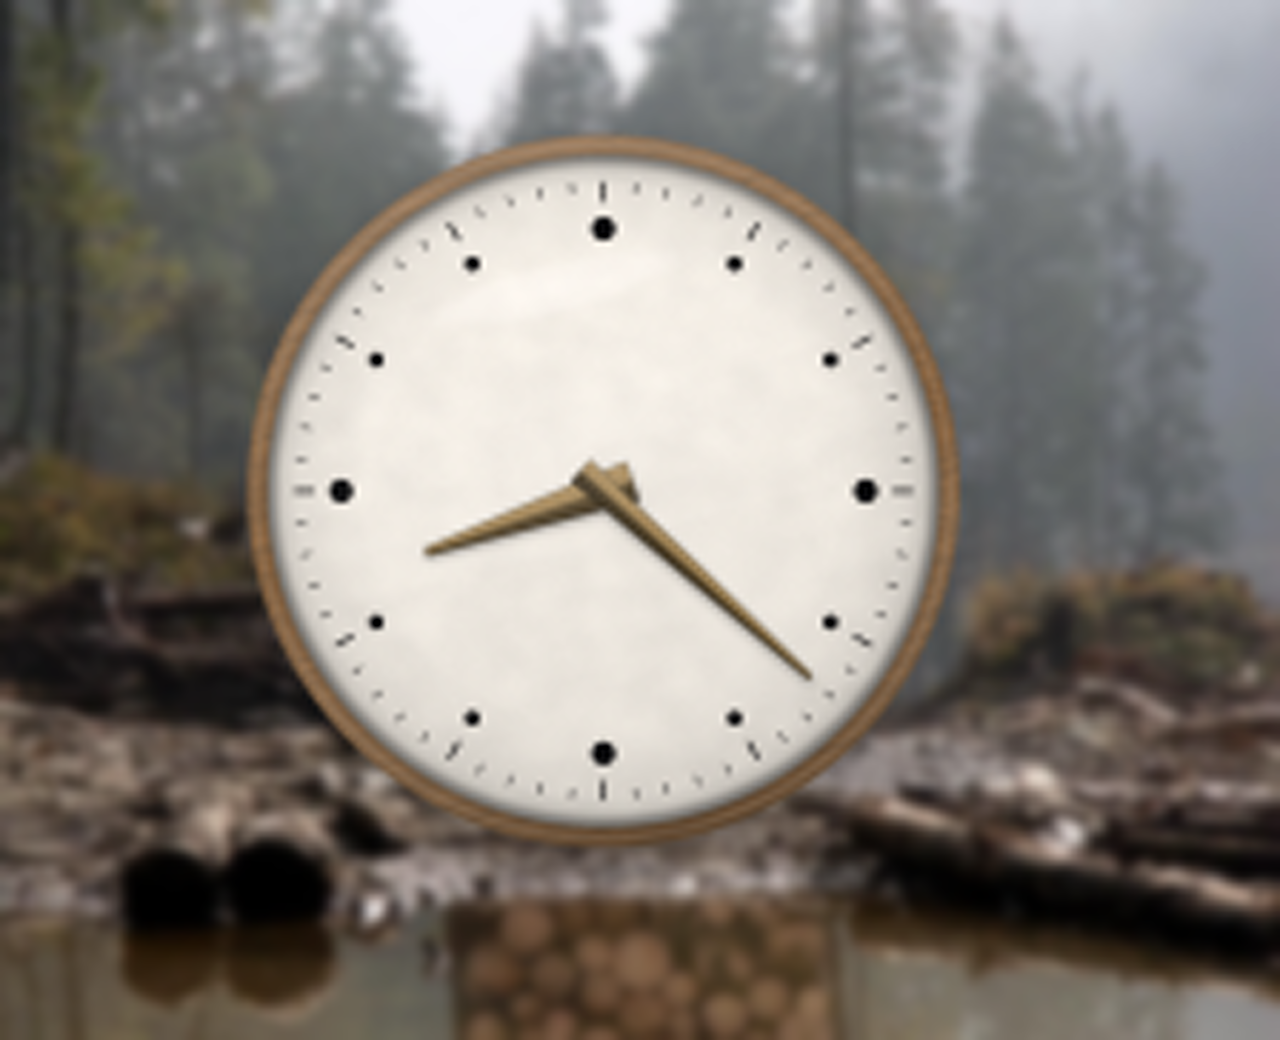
8,22
